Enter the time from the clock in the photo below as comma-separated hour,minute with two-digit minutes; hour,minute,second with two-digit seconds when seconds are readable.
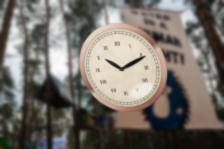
10,11
